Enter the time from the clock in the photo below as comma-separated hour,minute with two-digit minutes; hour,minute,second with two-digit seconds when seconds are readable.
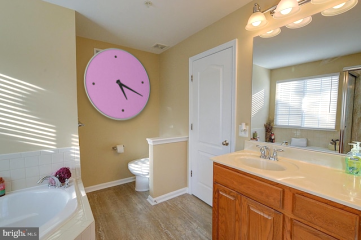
5,20
